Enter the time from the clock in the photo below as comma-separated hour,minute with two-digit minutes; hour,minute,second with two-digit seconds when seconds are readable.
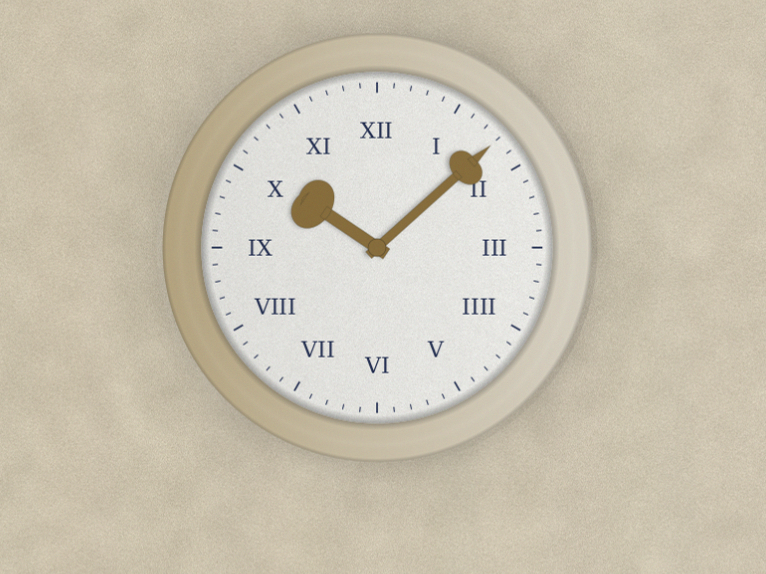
10,08
